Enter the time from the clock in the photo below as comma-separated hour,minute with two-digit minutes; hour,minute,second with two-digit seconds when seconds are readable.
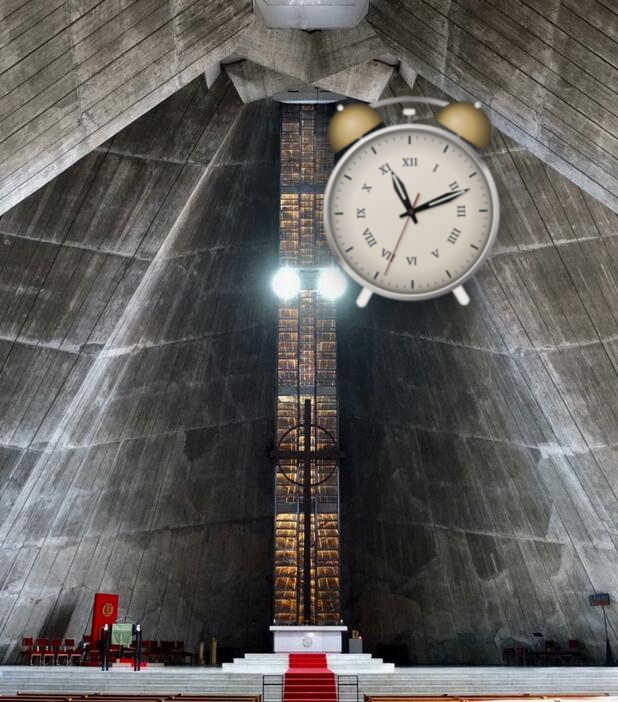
11,11,34
